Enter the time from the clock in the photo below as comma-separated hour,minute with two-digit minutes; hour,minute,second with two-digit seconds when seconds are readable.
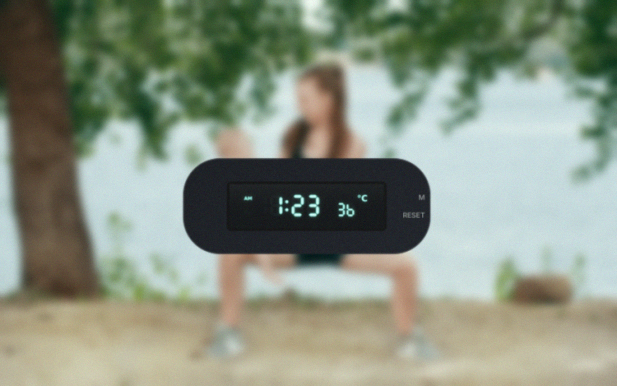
1,23
